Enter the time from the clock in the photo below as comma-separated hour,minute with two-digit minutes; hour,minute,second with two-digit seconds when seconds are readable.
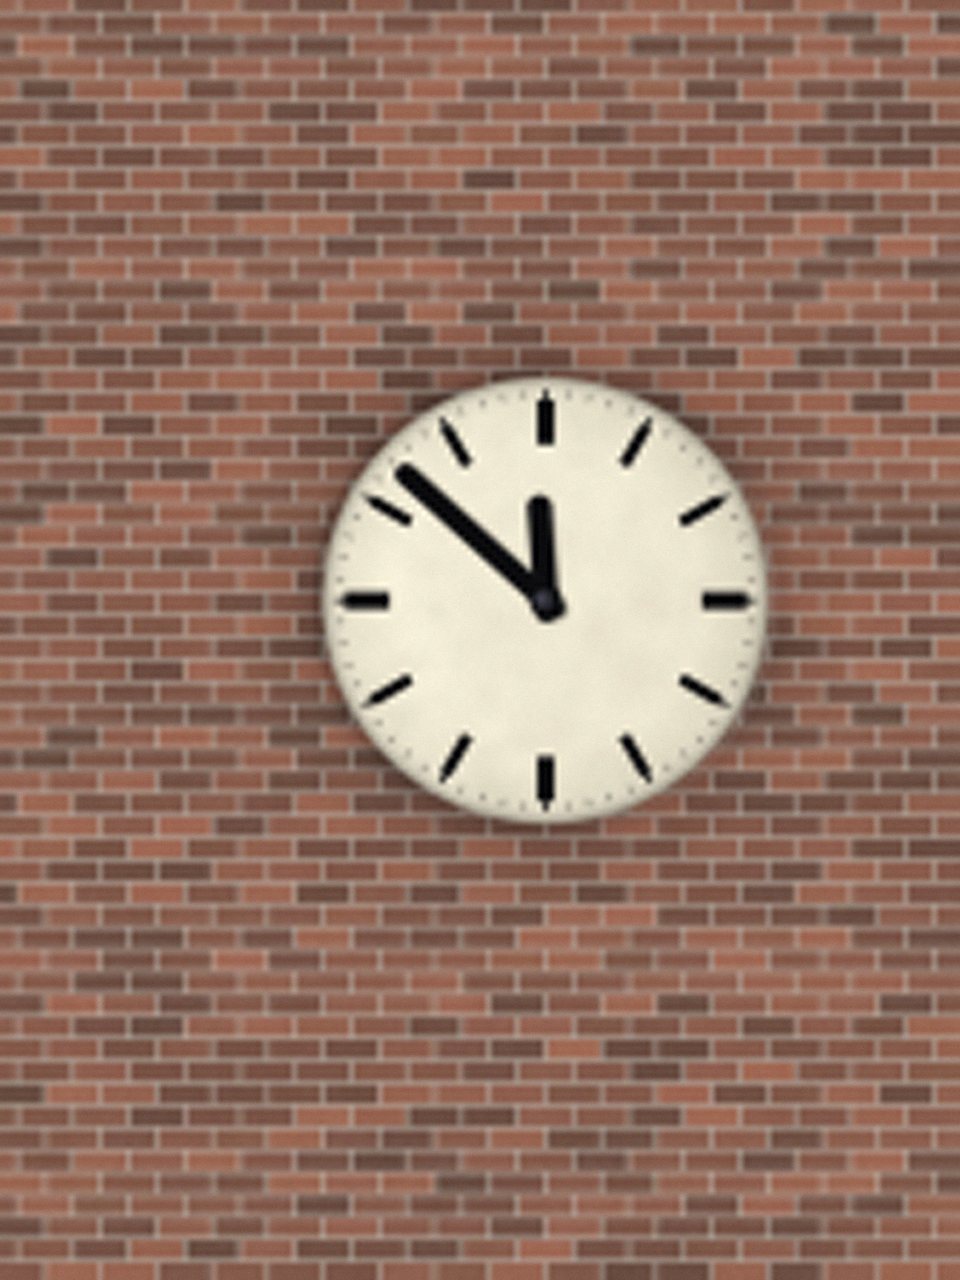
11,52
